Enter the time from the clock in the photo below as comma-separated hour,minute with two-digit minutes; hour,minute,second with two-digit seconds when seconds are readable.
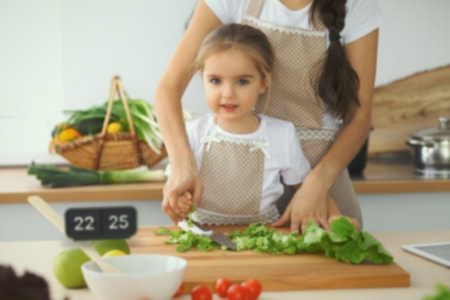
22,25
